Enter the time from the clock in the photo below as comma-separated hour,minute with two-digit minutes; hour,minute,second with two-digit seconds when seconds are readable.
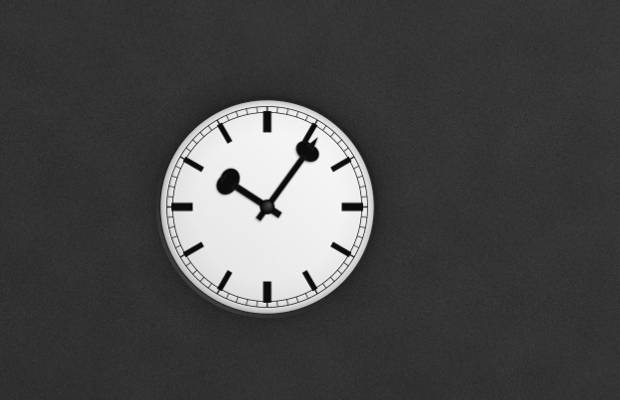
10,06
